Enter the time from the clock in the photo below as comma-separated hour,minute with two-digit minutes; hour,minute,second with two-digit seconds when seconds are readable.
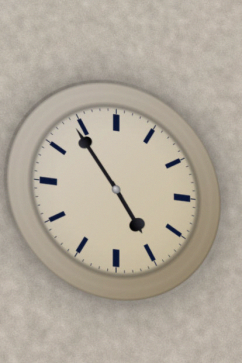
4,54
